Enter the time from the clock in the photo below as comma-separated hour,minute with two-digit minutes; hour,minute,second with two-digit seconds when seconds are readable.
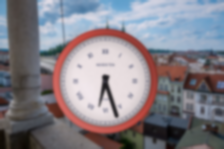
6,27
